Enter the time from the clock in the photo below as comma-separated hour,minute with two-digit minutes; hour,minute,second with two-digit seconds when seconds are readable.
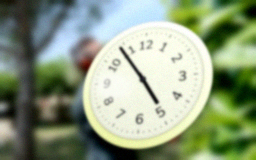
4,54
